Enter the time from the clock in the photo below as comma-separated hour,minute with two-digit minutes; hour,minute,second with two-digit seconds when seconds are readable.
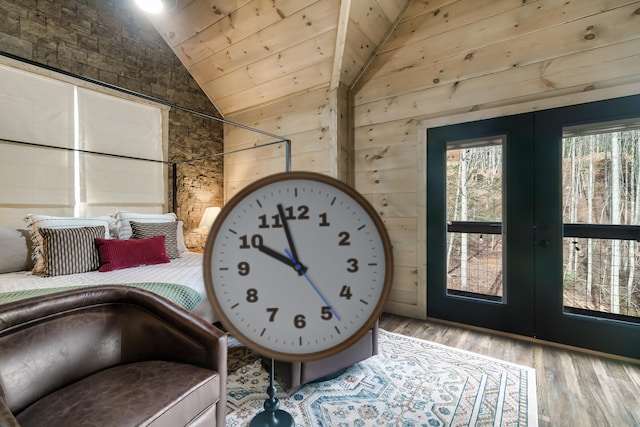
9,57,24
